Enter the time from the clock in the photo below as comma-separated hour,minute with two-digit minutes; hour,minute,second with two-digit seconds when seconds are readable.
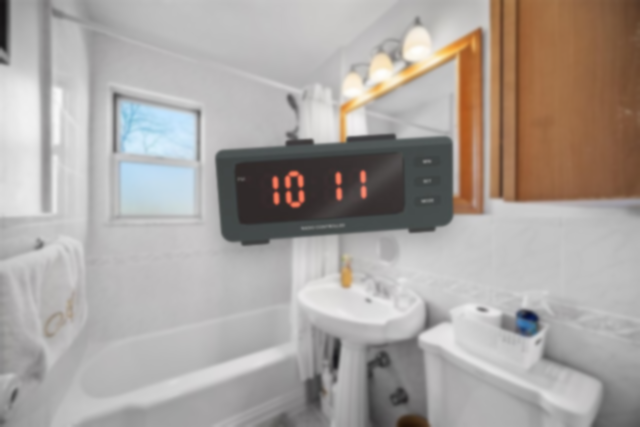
10,11
